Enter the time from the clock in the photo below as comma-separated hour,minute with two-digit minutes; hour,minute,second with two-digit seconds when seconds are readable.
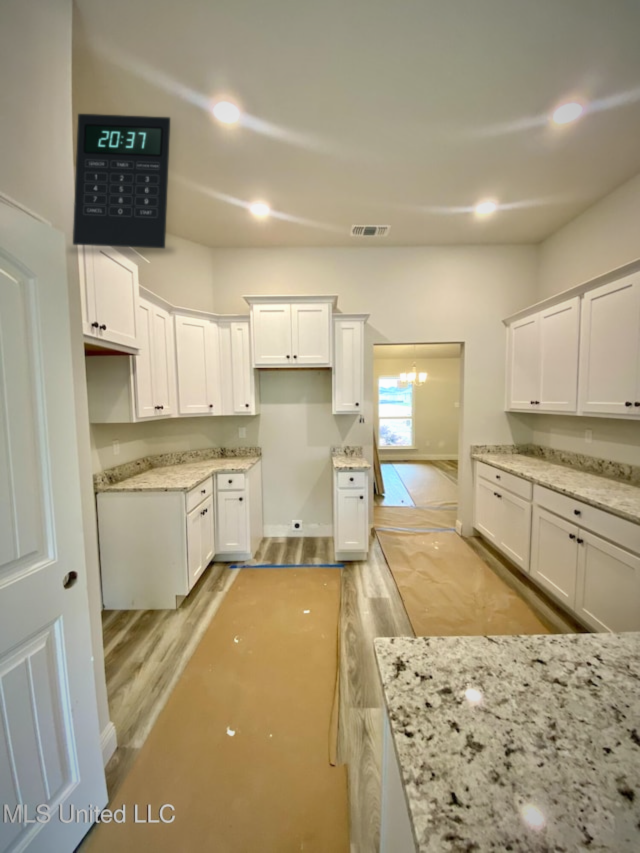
20,37
